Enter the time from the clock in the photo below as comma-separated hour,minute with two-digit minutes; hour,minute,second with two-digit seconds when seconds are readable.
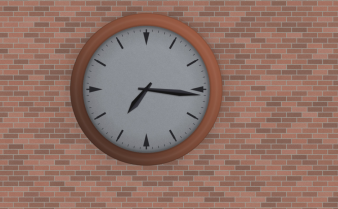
7,16
